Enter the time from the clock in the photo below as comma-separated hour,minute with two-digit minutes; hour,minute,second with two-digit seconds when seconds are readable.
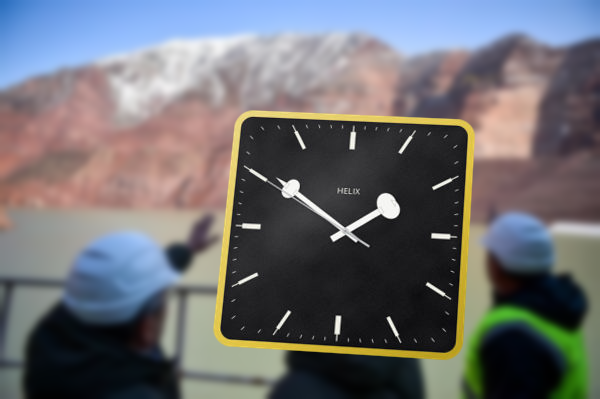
1,50,50
